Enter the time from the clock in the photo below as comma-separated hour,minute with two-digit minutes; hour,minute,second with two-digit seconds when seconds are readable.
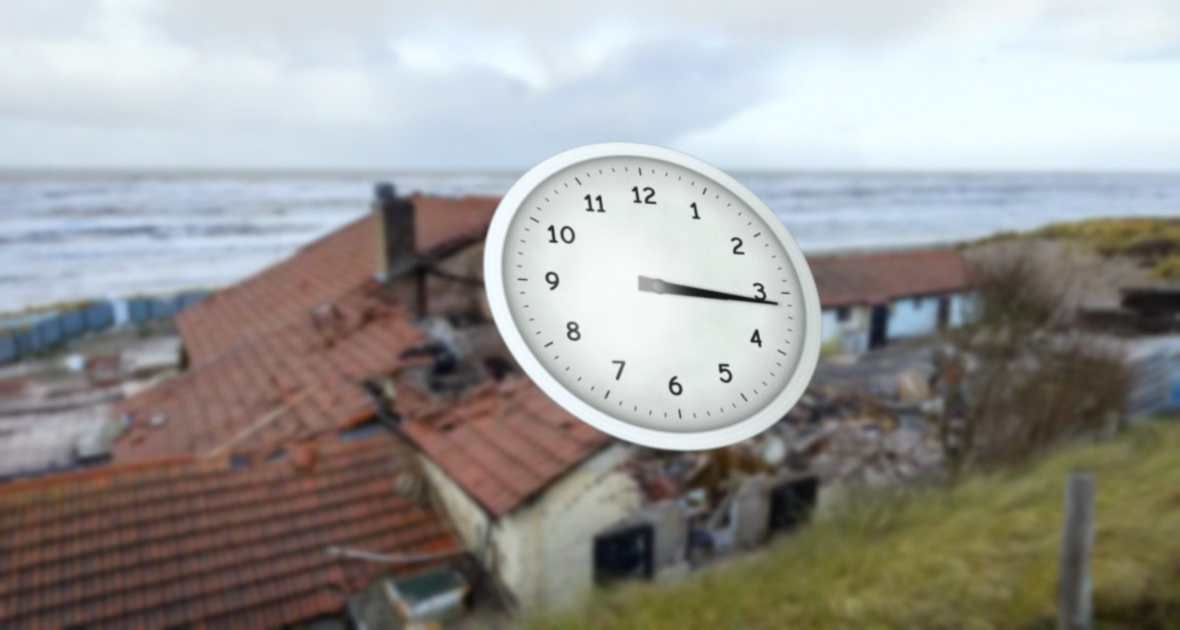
3,16
